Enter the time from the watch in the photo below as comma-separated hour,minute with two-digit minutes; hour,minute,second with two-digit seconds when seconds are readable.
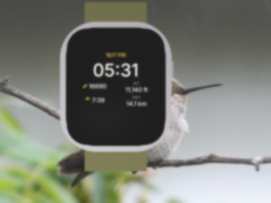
5,31
